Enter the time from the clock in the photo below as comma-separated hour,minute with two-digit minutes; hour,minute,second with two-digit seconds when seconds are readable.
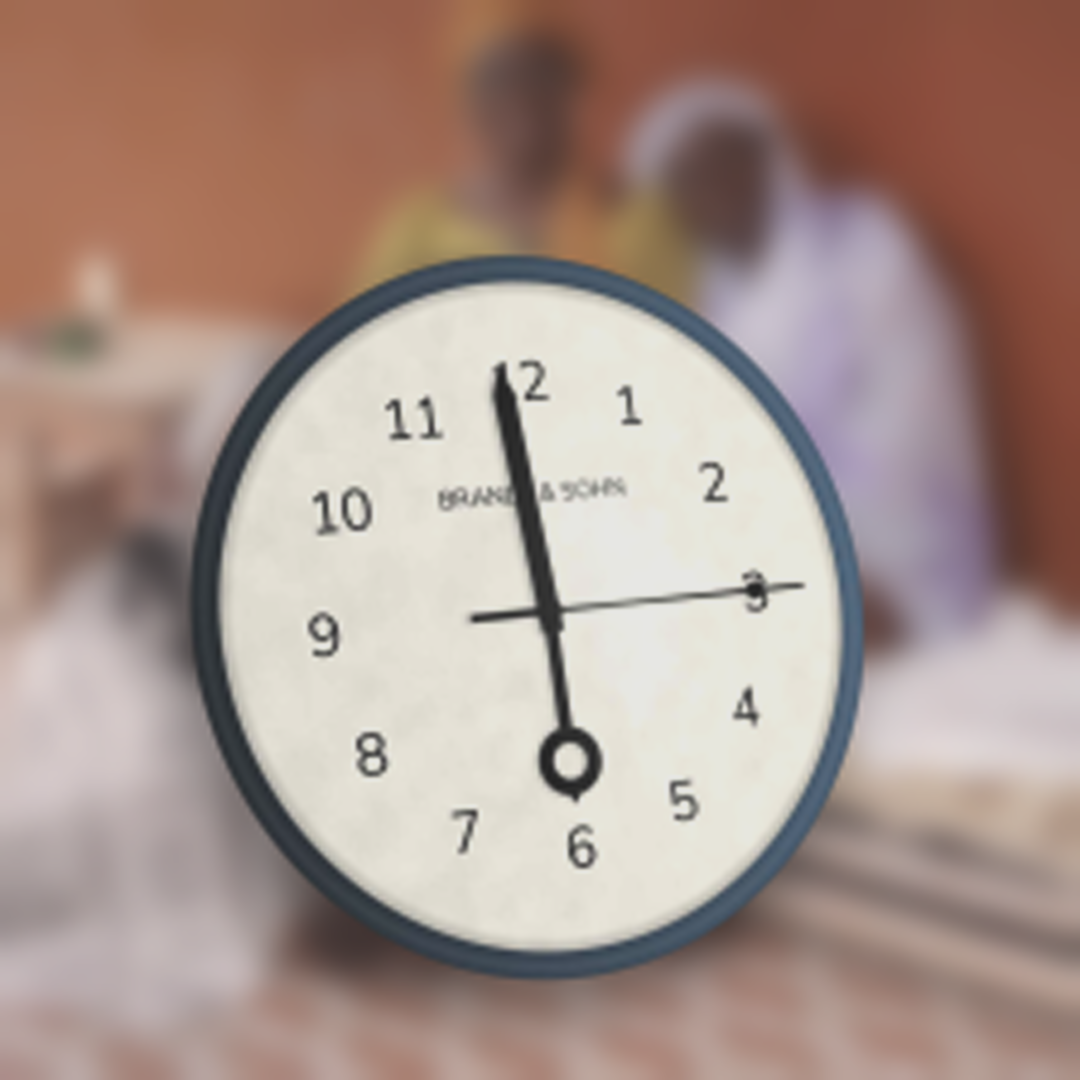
5,59,15
